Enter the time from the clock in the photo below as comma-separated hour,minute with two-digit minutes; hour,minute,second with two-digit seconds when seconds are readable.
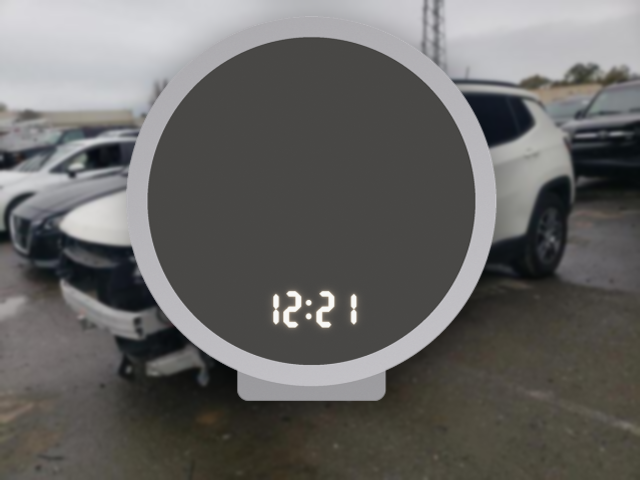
12,21
